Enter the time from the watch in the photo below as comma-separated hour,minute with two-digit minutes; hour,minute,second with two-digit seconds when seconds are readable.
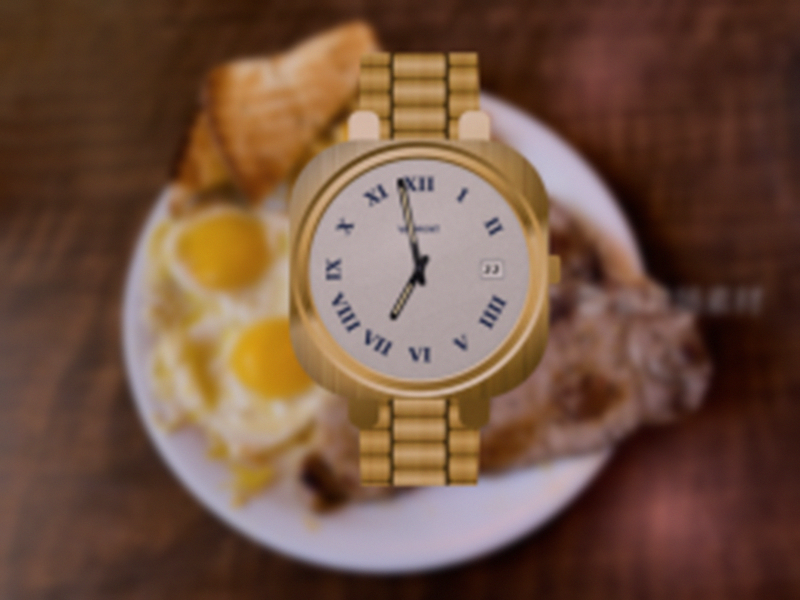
6,58
